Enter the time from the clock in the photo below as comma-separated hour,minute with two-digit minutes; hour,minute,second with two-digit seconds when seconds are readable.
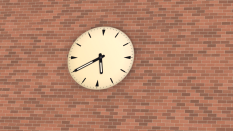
5,40
